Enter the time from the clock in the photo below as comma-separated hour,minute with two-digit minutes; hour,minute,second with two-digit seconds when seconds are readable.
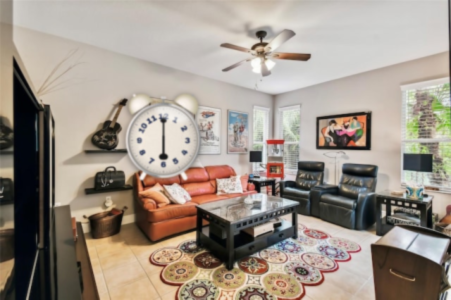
6,00
